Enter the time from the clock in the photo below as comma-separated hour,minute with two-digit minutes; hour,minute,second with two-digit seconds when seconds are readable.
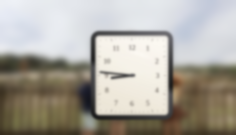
8,46
